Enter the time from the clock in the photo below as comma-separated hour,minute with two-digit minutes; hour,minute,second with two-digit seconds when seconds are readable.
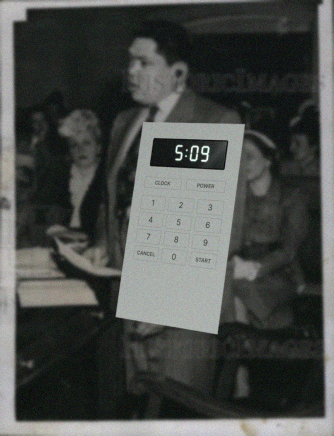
5,09
